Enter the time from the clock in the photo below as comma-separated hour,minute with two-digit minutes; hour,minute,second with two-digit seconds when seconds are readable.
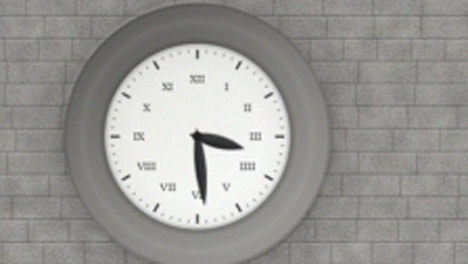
3,29
